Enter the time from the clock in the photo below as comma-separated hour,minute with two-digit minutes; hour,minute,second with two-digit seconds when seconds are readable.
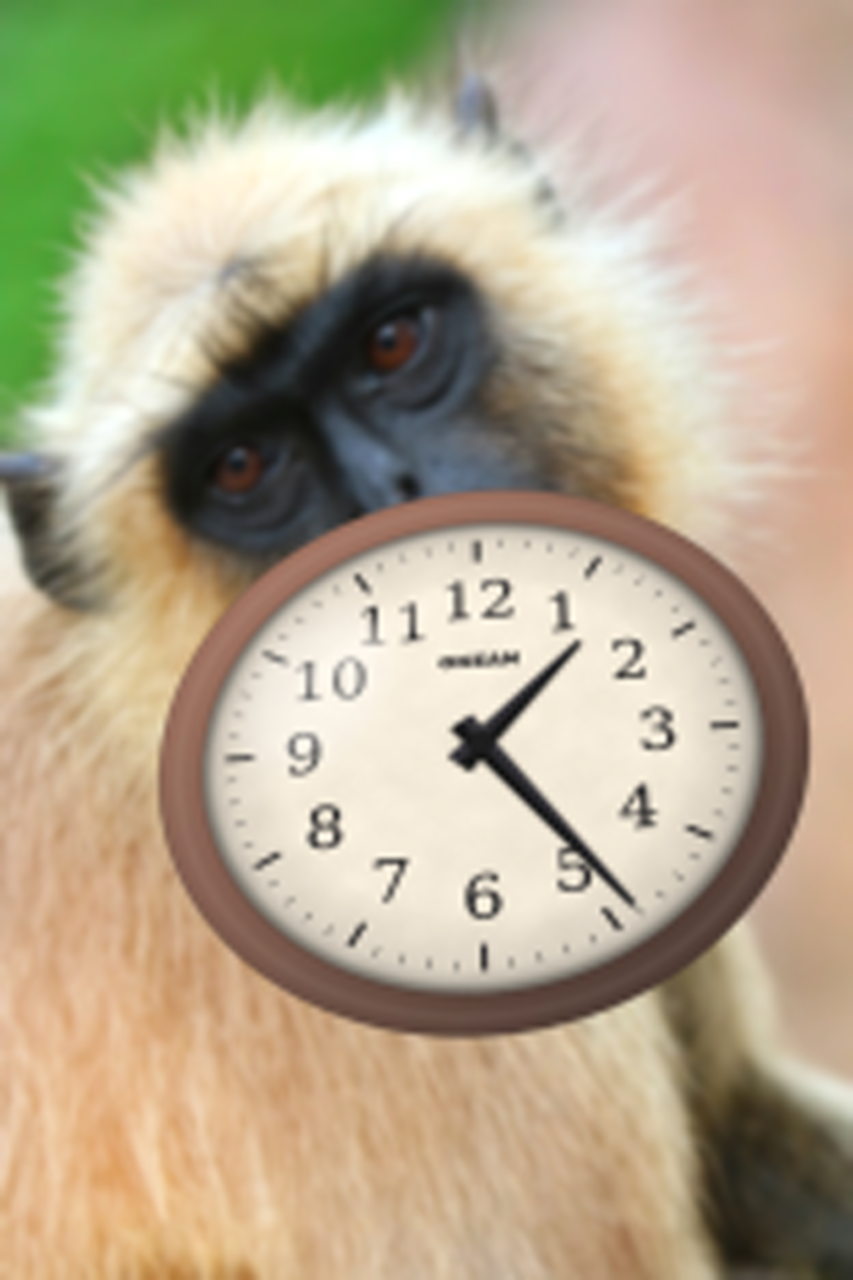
1,24
